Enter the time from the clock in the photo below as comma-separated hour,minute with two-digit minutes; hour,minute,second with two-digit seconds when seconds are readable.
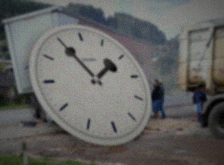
1,55
